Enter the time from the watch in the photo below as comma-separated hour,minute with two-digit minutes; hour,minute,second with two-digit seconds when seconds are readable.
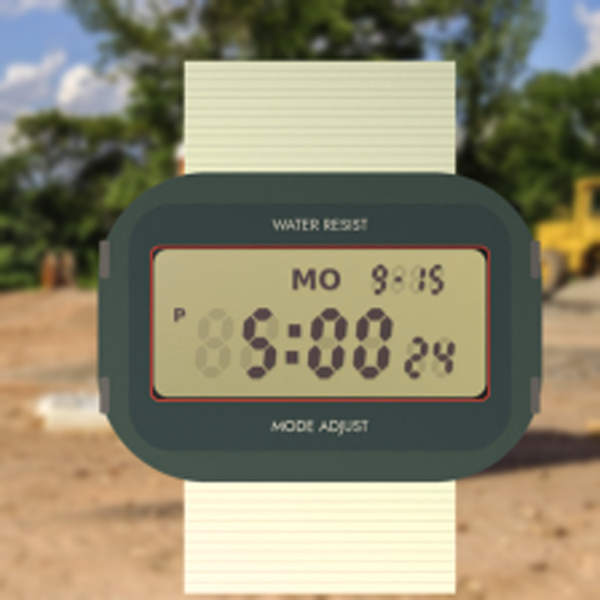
5,00,24
